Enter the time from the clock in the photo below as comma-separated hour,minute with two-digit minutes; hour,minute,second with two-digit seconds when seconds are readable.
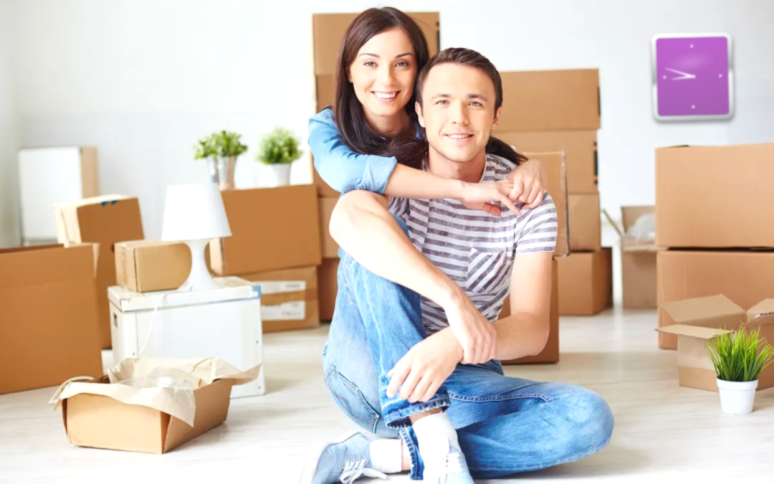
8,48
